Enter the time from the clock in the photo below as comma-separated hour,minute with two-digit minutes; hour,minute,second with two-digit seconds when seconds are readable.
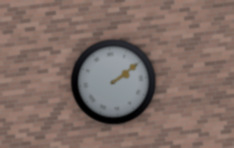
2,10
